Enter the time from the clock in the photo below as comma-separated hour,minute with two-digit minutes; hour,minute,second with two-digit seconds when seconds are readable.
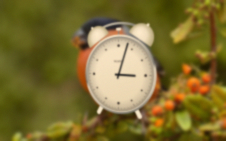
3,03
